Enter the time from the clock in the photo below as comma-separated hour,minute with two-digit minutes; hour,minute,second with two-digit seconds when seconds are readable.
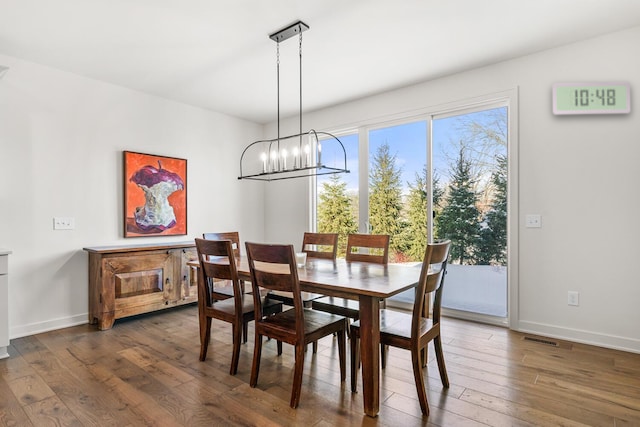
10,48
